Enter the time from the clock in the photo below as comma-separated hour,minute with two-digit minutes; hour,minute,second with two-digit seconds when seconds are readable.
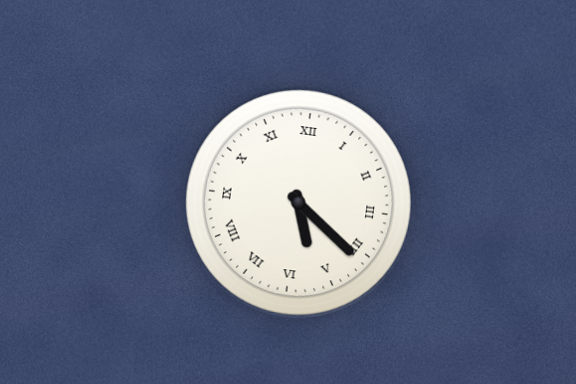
5,21
